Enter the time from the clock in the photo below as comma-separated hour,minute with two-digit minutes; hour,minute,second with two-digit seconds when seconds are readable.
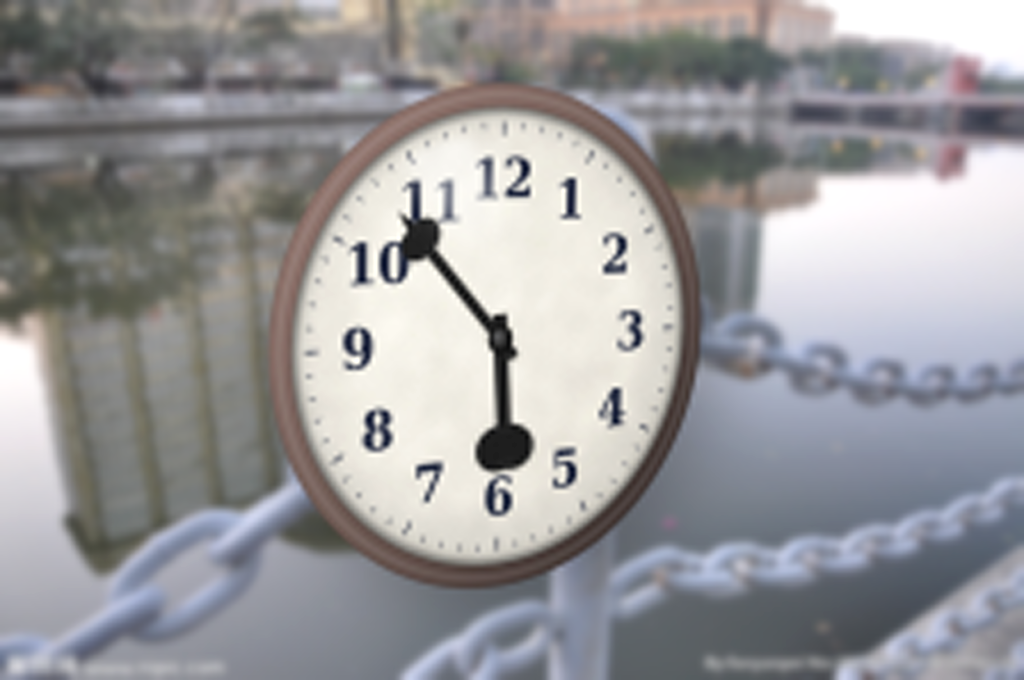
5,53
